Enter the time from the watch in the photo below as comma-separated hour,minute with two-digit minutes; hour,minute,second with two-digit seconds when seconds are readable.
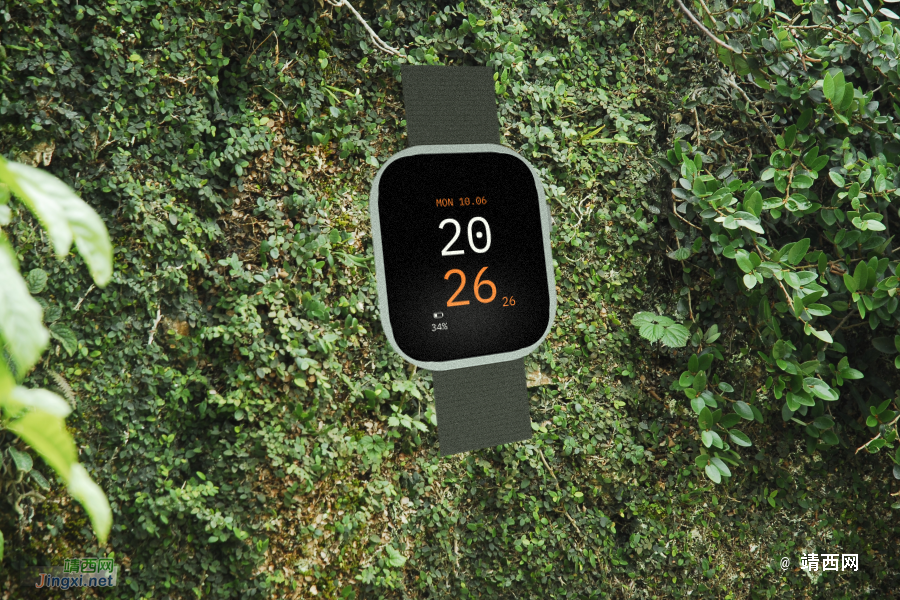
20,26,26
